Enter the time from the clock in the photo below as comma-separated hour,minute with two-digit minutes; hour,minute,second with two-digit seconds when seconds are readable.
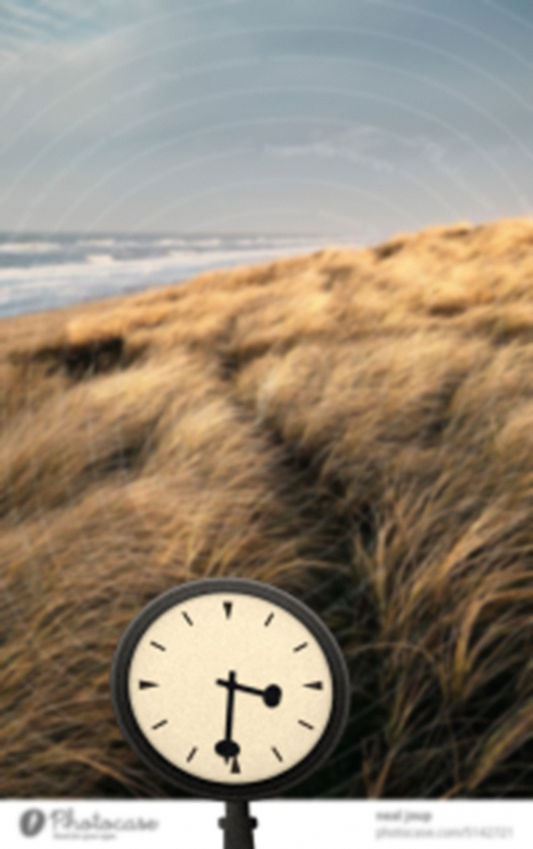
3,31
